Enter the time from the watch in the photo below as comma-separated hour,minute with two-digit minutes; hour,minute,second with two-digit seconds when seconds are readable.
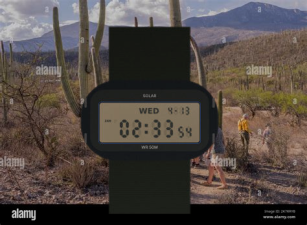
2,33,54
